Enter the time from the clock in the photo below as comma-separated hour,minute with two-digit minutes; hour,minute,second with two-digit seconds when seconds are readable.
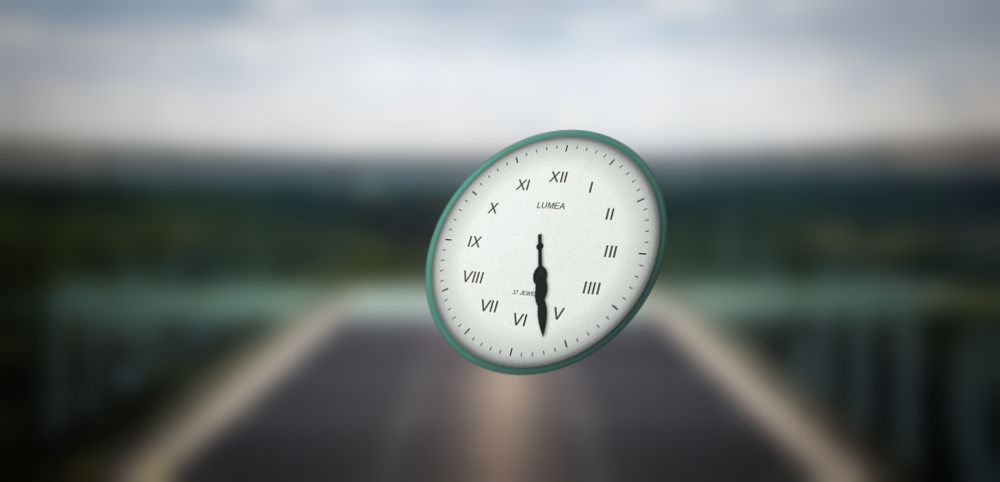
5,27
